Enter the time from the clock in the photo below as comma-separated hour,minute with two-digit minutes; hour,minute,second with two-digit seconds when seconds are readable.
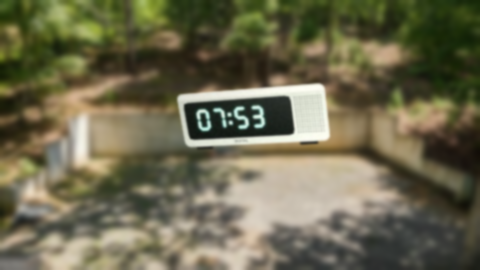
7,53
